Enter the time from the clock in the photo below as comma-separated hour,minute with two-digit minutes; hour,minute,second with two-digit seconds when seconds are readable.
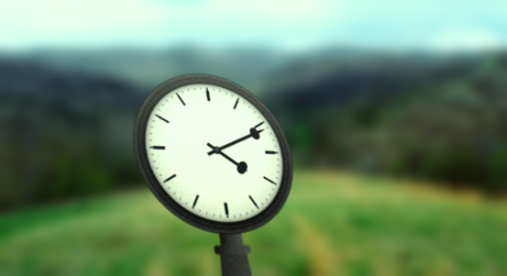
4,11
